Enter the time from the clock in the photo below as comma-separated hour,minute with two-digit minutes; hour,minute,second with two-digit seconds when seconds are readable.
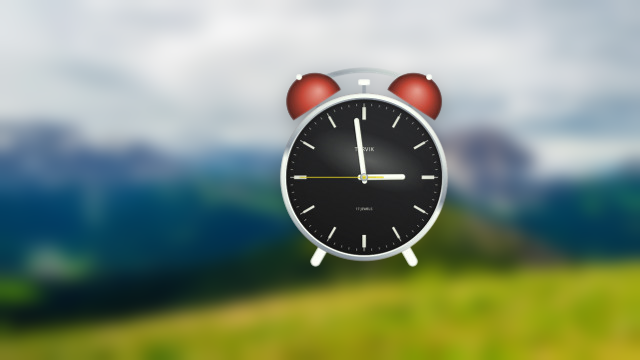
2,58,45
